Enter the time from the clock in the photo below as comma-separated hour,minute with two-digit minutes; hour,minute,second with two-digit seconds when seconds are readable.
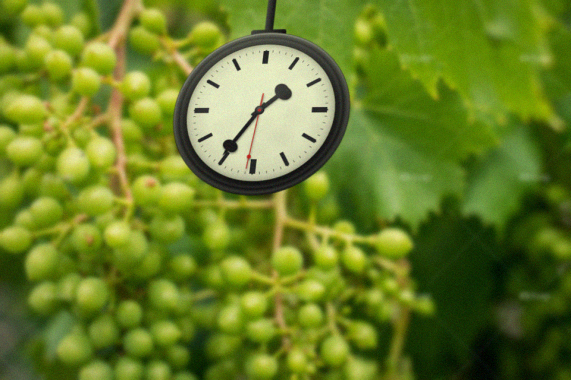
1,35,31
